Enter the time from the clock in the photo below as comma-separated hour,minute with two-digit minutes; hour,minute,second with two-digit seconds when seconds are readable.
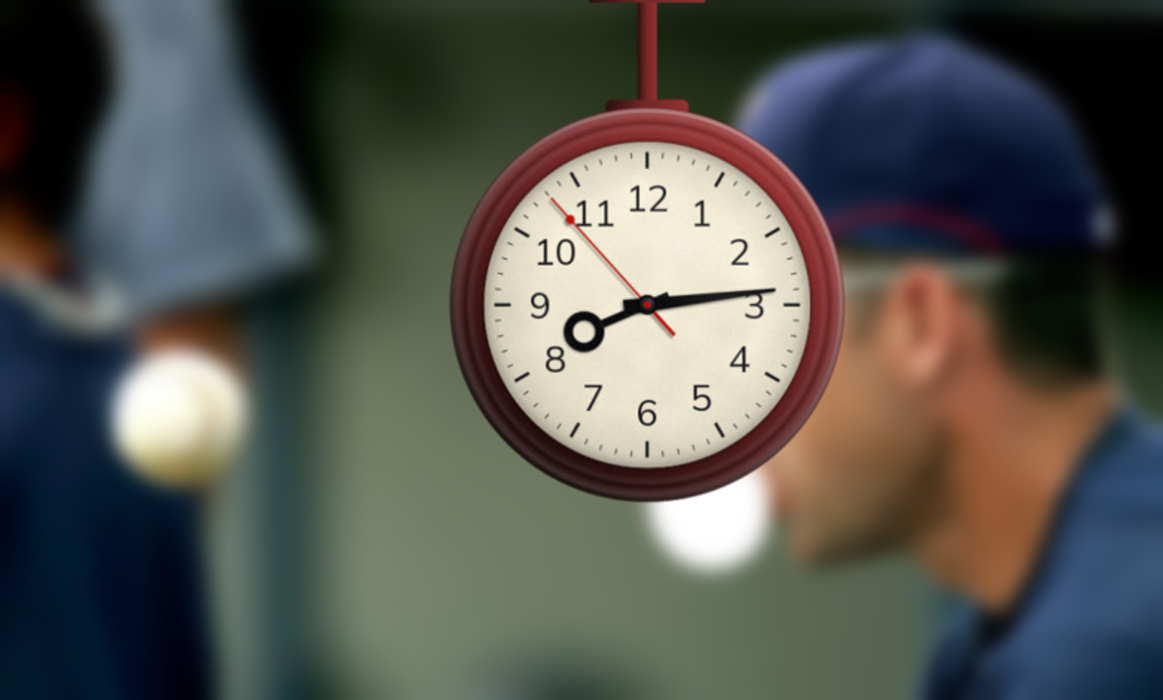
8,13,53
